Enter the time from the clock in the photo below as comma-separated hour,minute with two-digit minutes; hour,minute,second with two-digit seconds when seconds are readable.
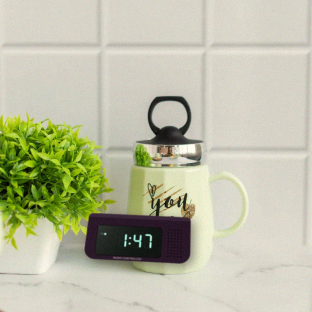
1,47
